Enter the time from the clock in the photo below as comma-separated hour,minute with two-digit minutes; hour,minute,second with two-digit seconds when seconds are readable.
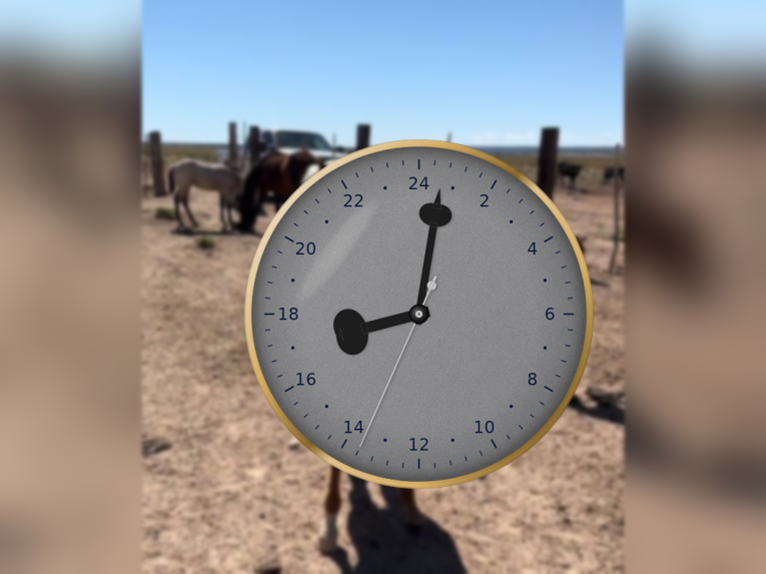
17,01,34
